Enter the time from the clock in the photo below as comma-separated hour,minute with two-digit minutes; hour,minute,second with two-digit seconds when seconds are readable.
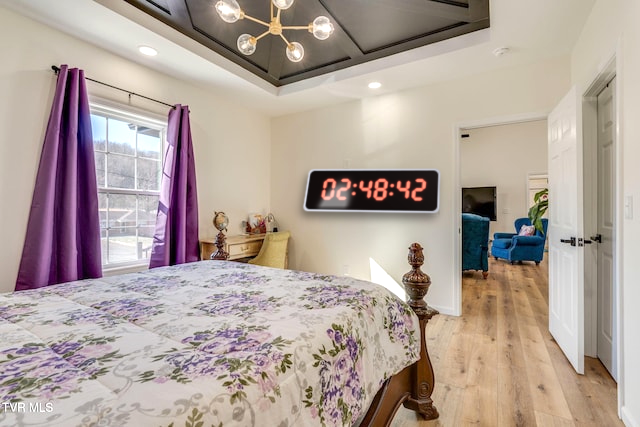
2,48,42
